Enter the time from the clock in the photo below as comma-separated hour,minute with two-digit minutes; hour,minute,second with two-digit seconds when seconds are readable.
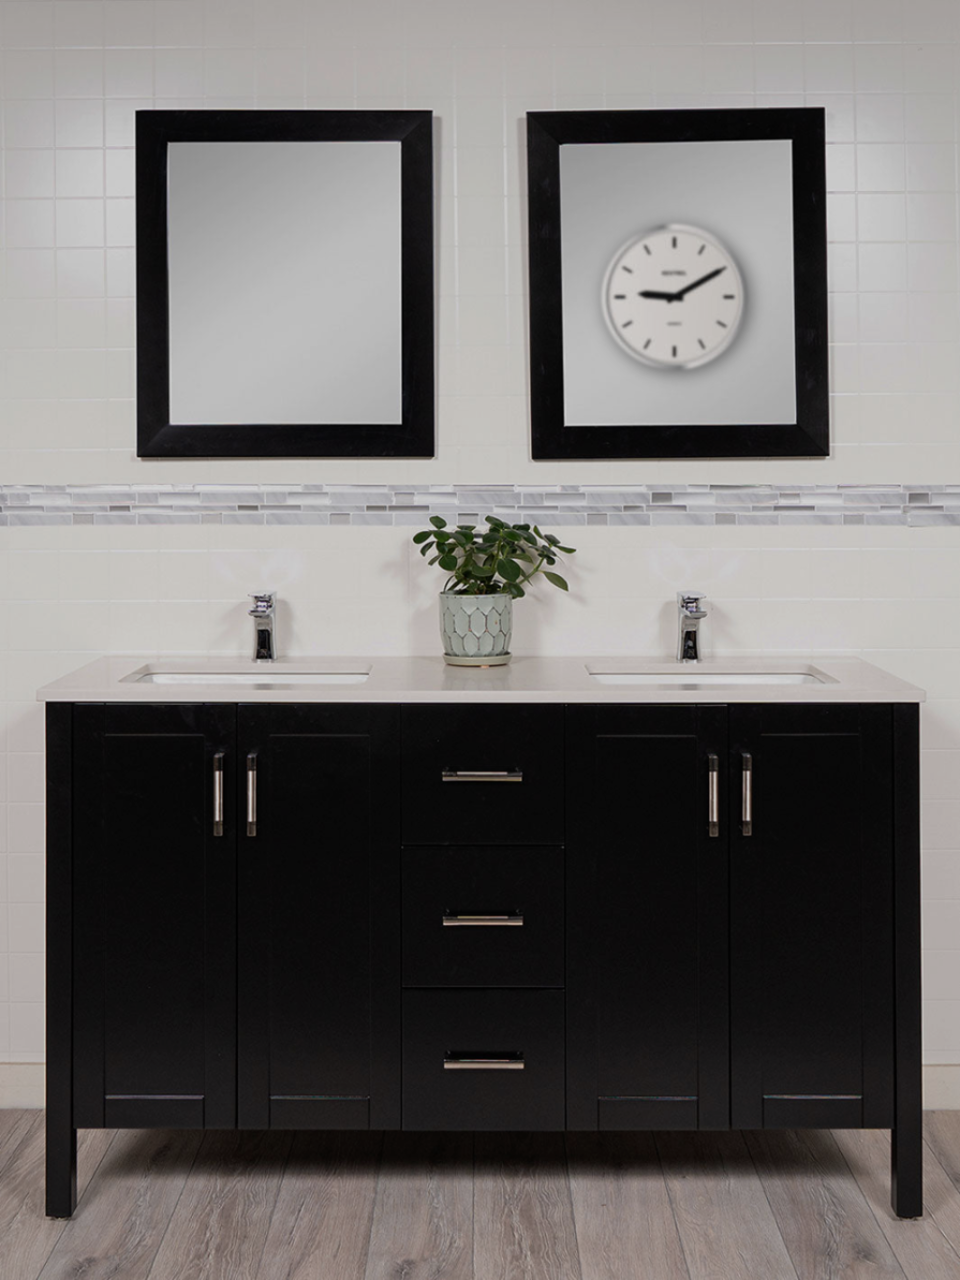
9,10
